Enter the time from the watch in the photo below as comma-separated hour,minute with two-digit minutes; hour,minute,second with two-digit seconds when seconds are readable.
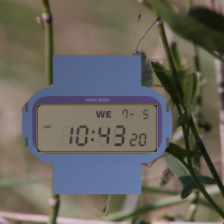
10,43,20
